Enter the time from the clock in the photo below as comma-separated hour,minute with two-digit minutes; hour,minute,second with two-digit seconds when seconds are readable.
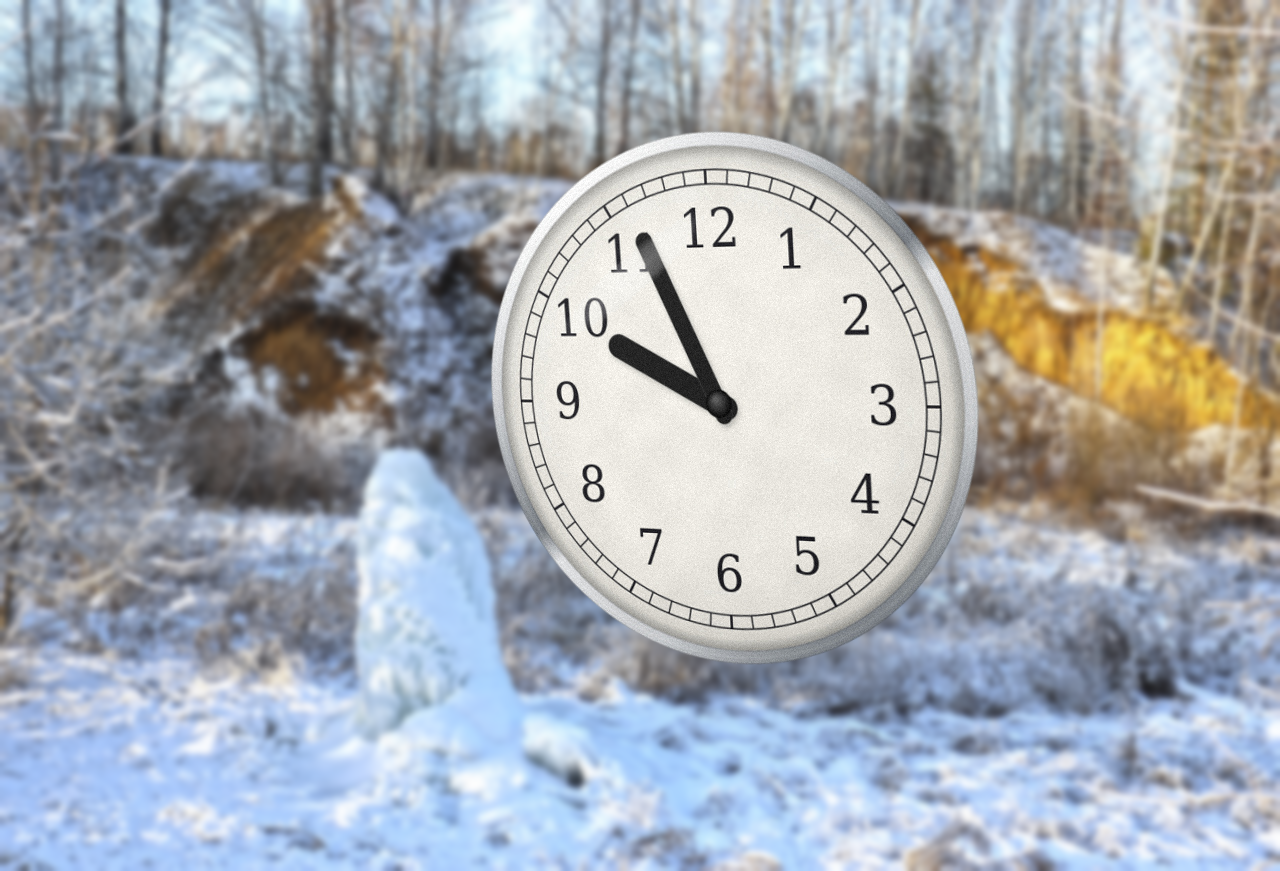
9,56
